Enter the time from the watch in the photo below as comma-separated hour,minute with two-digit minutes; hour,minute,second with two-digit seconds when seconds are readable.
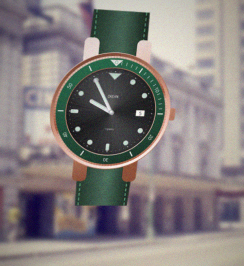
9,55
